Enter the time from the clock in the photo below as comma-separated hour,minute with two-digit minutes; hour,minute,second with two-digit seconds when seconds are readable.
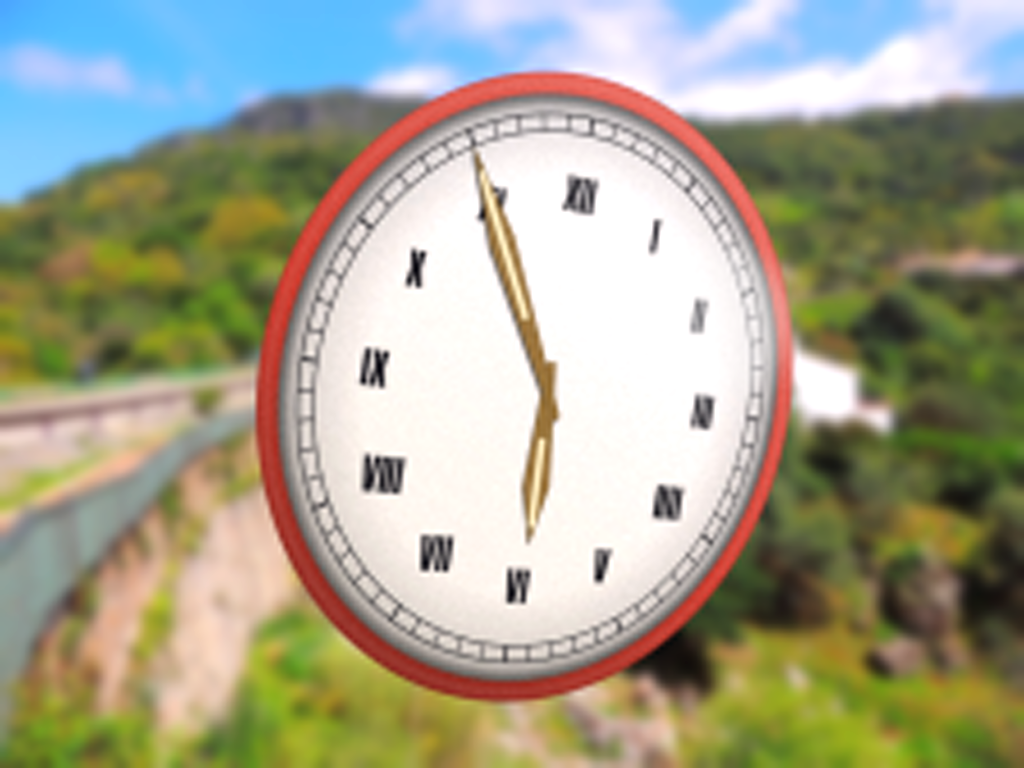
5,55
